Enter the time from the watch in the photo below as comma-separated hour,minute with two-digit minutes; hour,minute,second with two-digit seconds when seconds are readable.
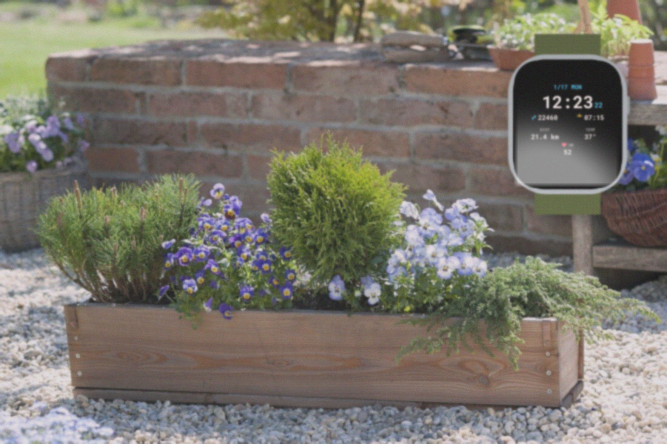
12,23
